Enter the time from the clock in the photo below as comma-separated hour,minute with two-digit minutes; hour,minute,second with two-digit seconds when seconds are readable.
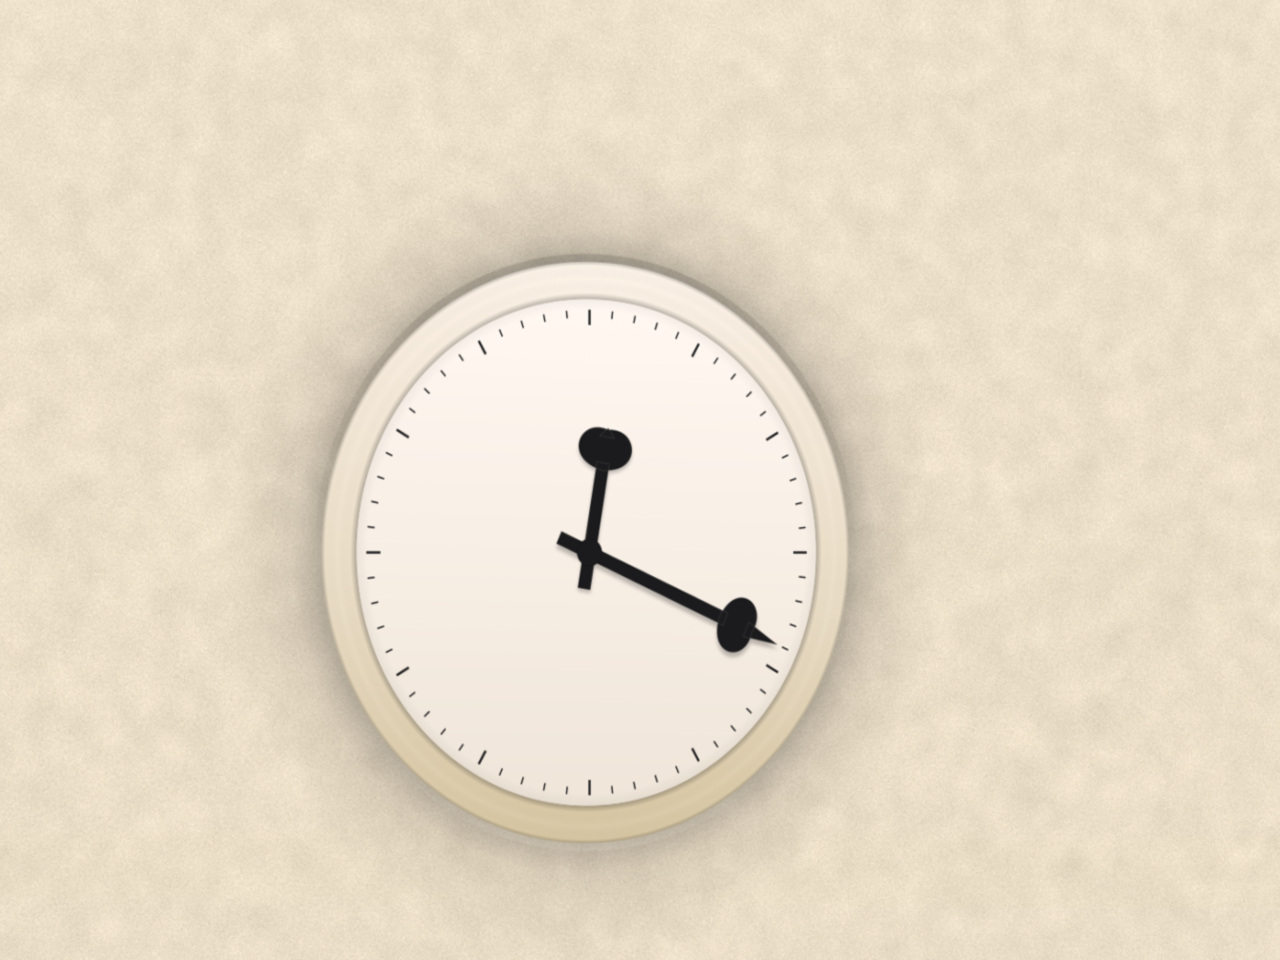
12,19
